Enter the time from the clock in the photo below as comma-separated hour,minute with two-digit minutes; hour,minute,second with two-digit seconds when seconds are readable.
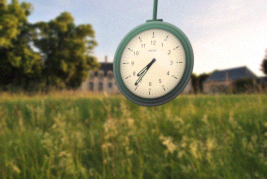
7,36
